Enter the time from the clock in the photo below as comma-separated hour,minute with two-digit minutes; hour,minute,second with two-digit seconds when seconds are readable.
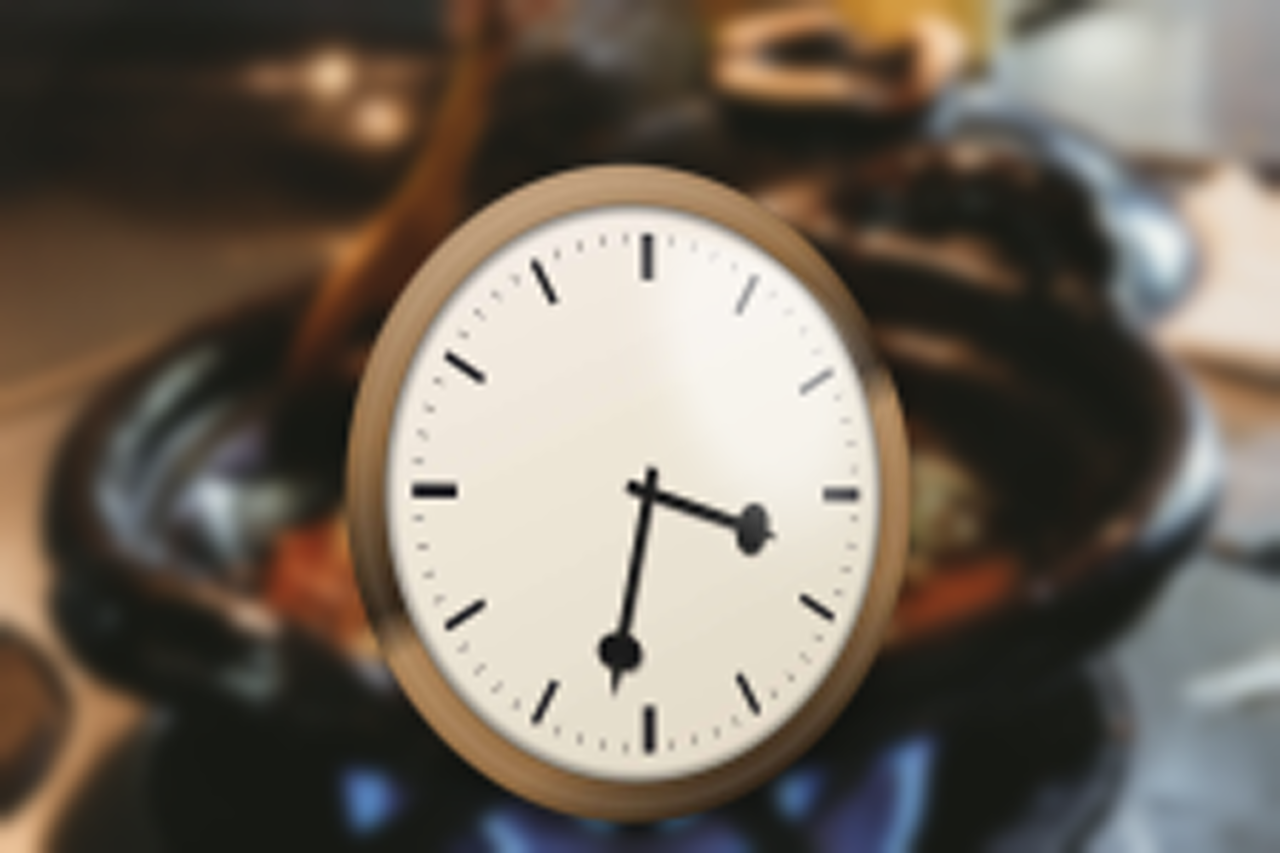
3,32
